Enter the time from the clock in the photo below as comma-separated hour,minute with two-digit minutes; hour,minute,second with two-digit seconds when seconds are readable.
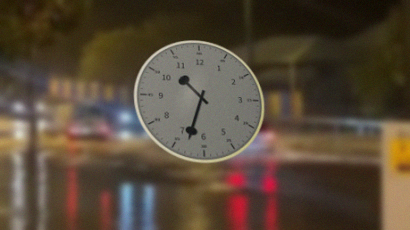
10,33
